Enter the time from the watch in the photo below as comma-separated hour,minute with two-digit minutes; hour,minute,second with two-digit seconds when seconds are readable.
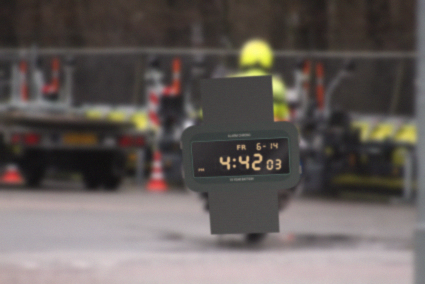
4,42,03
